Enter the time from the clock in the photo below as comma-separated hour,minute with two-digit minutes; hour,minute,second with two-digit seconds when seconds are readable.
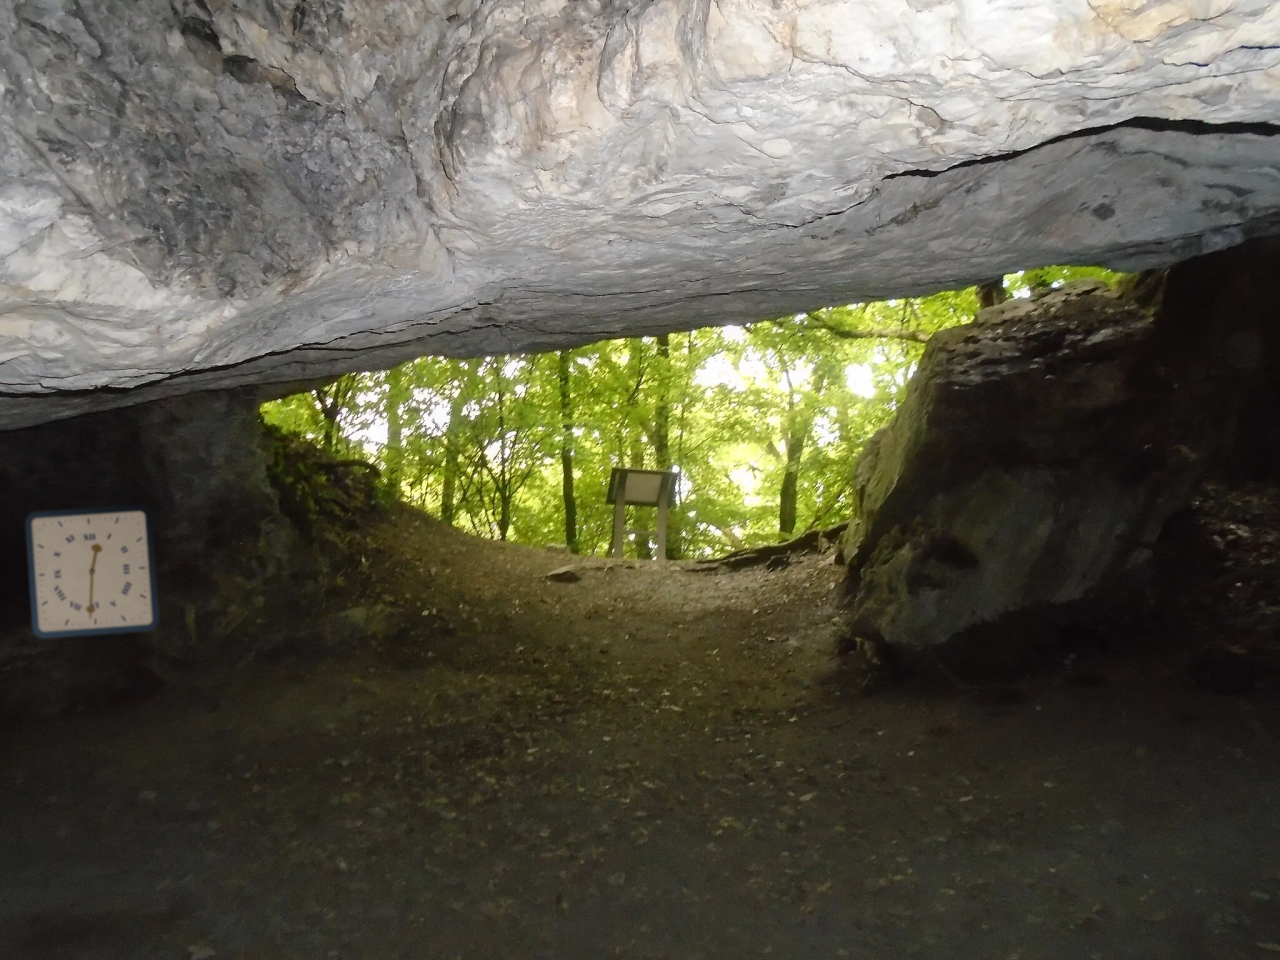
12,31
